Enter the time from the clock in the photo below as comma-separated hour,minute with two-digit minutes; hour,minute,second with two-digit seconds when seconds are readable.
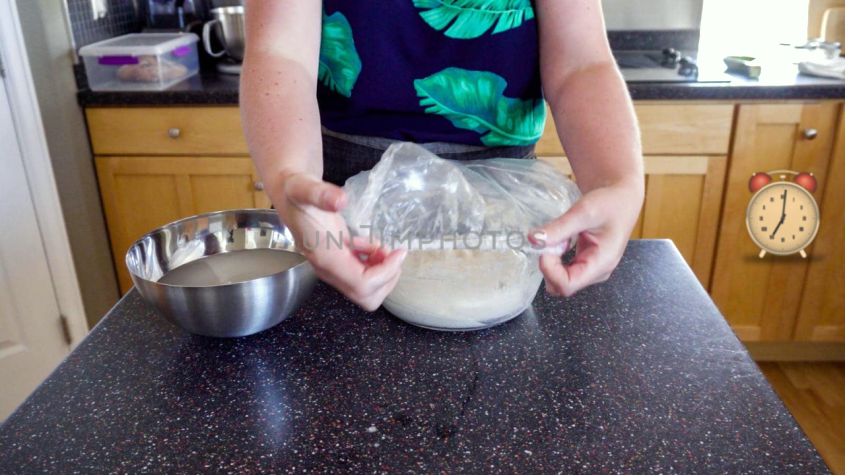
7,01
